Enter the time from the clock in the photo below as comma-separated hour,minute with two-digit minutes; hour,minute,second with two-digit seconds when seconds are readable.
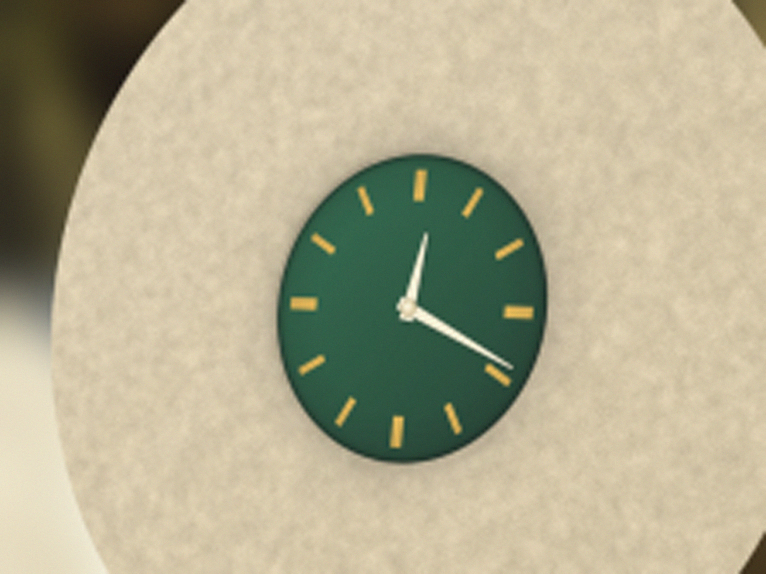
12,19
